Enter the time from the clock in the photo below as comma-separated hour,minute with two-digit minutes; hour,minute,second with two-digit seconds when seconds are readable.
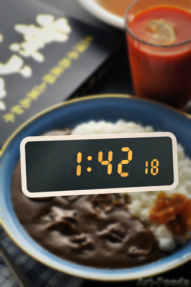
1,42,18
